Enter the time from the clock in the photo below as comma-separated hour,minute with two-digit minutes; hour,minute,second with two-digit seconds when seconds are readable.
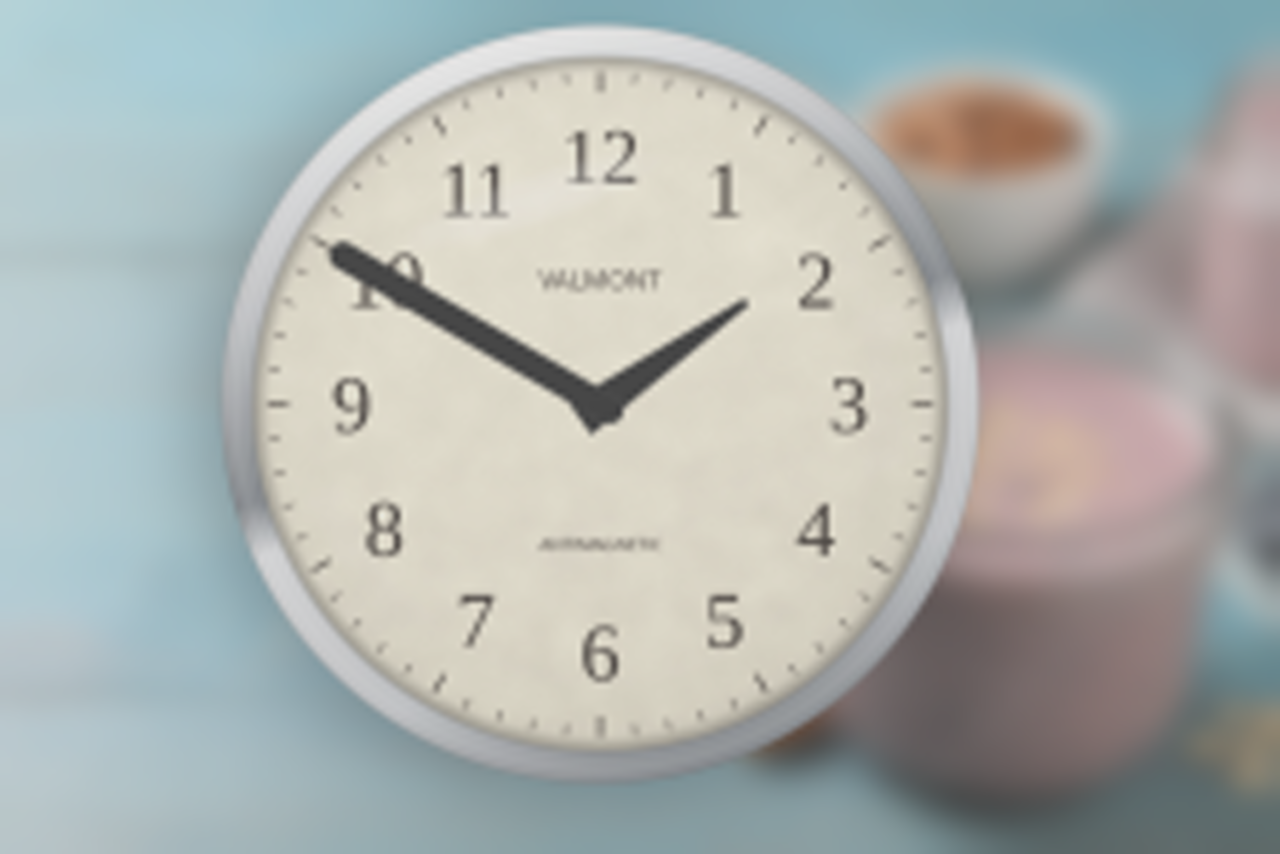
1,50
